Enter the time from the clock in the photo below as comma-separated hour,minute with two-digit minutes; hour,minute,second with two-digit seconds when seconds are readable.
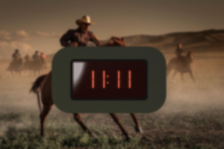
11,11
